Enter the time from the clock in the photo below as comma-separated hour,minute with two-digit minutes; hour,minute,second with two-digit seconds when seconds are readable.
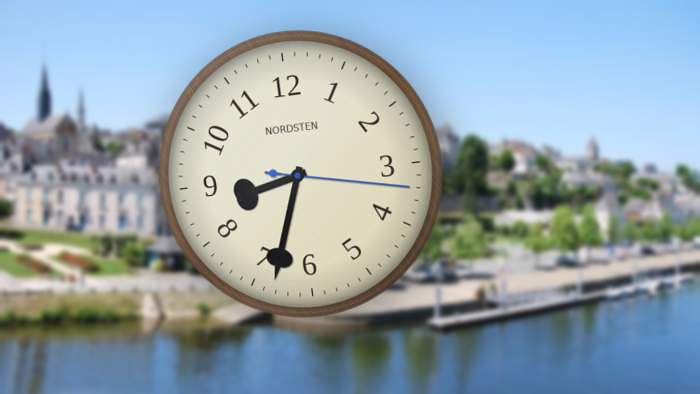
8,33,17
